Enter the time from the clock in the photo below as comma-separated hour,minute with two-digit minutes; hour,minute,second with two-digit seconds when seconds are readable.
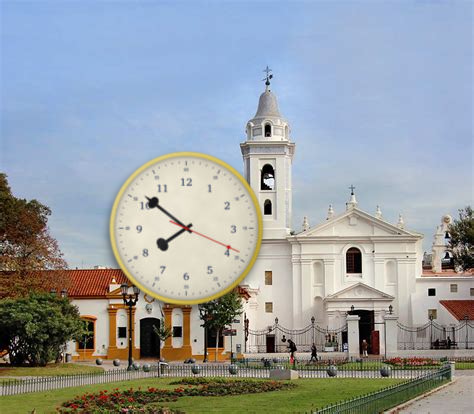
7,51,19
